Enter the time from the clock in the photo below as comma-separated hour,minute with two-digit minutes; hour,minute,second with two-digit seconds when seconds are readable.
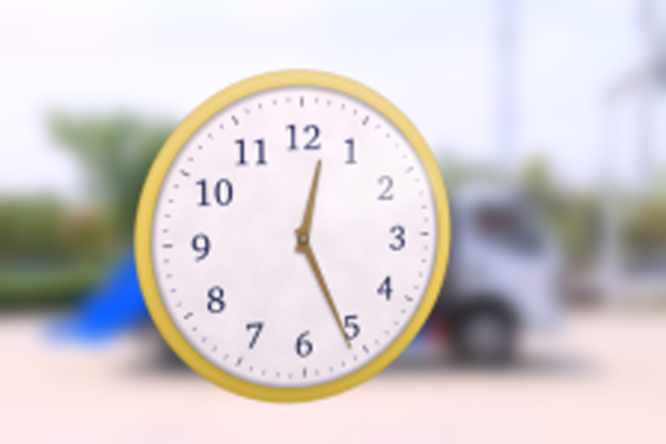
12,26
